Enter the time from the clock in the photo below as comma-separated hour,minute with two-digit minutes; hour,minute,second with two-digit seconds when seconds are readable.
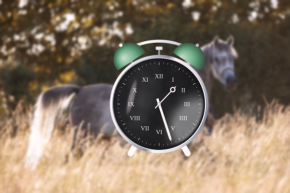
1,27
